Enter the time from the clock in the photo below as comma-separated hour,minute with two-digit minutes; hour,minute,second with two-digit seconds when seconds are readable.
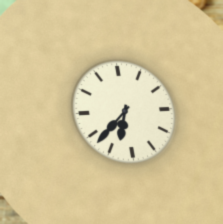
6,38
